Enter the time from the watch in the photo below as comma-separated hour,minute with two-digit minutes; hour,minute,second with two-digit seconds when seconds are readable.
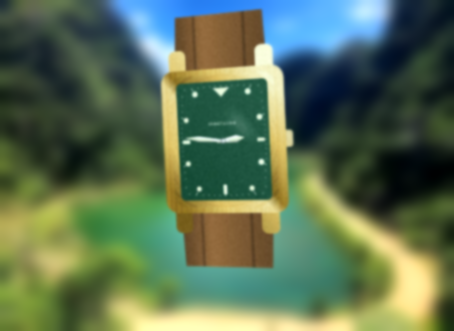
2,46
